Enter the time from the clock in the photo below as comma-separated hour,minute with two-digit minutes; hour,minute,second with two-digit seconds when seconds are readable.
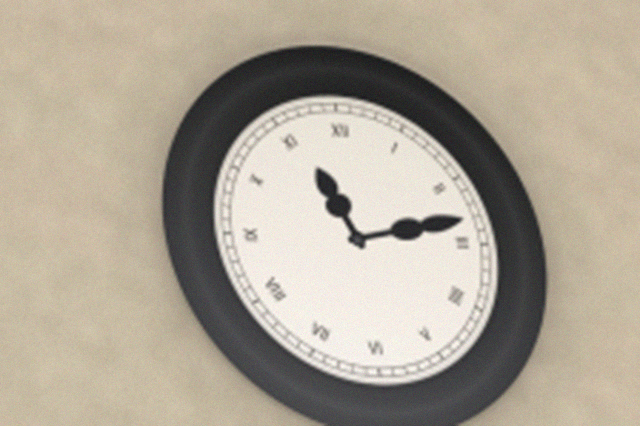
11,13
